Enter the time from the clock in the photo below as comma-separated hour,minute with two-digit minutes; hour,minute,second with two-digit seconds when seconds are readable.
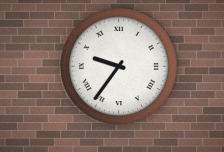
9,36
